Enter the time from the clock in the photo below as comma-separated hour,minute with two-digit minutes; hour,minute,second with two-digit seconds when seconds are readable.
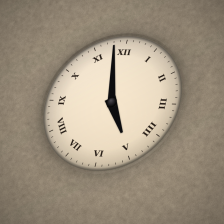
4,58
